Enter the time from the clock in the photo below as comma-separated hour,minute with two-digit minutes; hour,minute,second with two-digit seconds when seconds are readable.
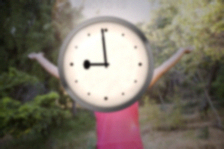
8,59
